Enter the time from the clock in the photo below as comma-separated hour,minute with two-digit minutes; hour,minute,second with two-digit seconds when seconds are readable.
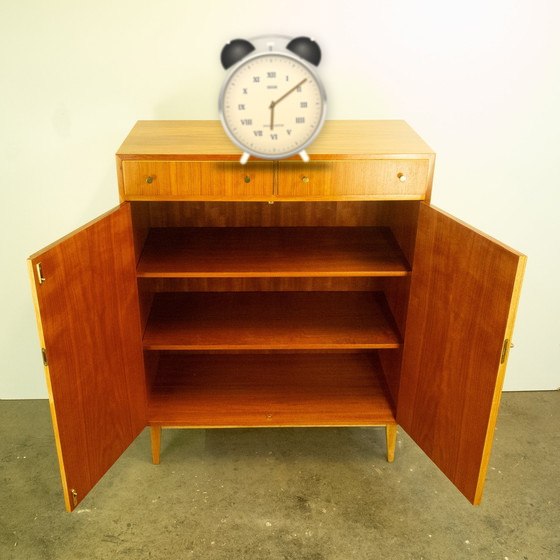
6,09
